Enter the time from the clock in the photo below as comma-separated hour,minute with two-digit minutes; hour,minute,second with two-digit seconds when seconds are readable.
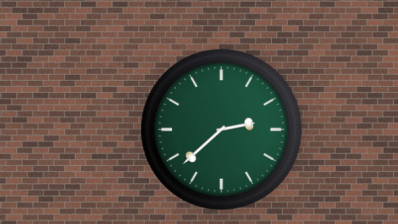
2,38
